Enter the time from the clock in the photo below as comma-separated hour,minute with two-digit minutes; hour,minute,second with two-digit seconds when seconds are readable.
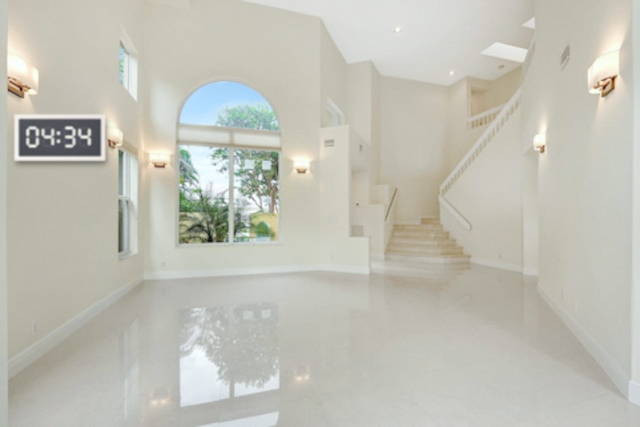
4,34
